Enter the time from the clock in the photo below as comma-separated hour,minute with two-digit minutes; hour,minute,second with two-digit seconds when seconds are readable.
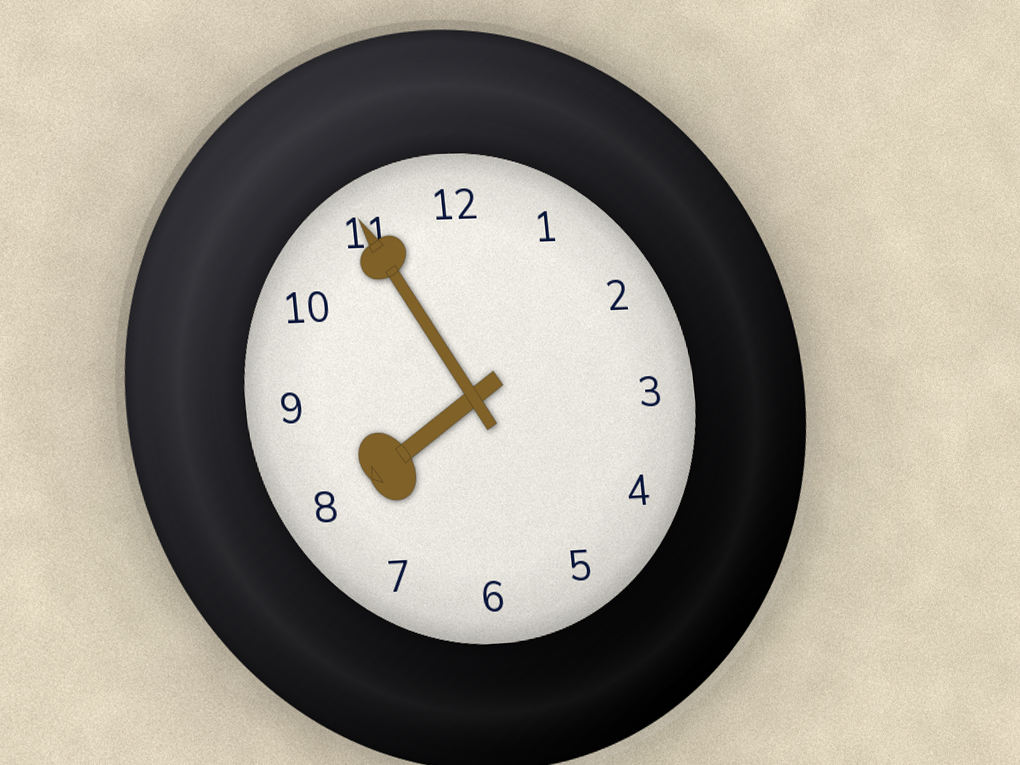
7,55
